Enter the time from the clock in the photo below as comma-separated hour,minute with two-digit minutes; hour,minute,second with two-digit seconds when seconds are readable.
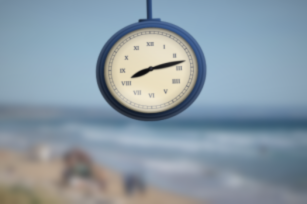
8,13
